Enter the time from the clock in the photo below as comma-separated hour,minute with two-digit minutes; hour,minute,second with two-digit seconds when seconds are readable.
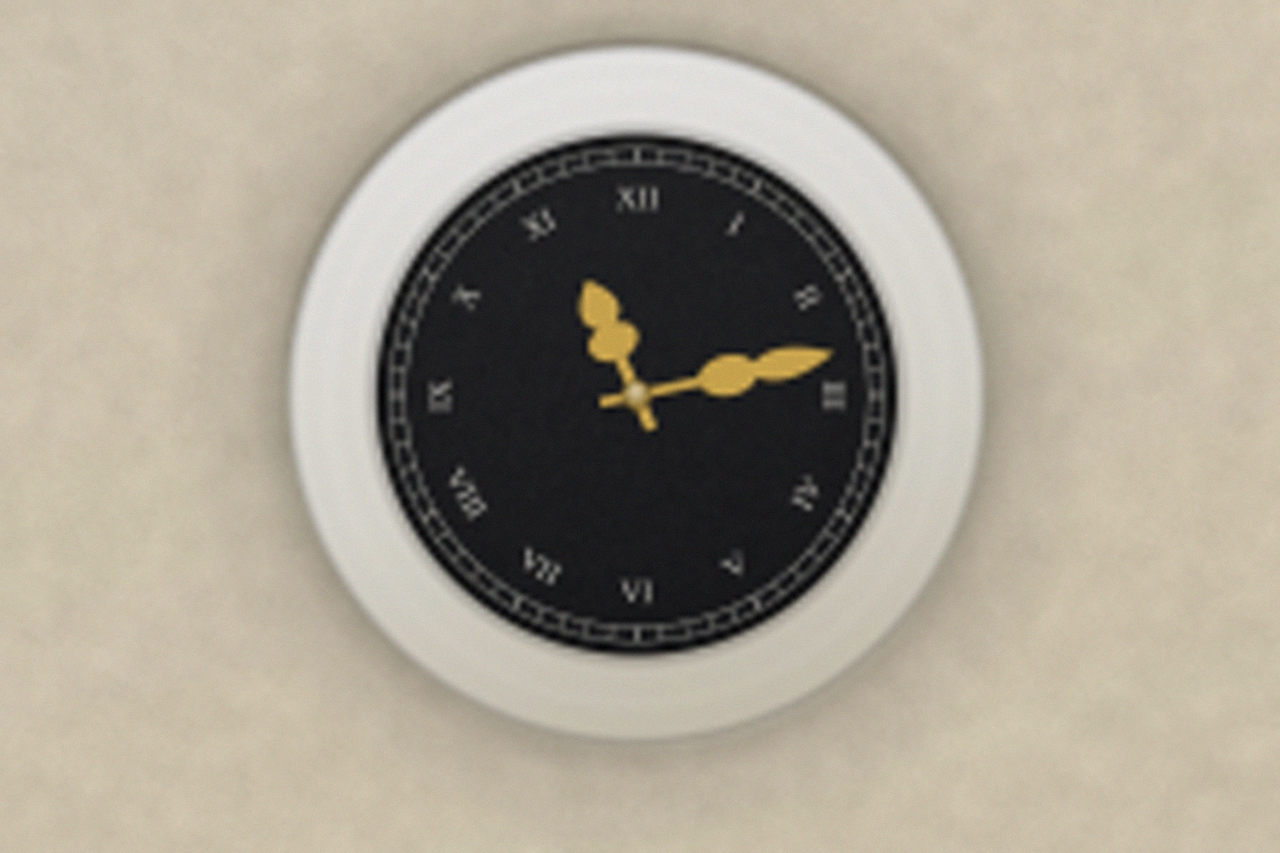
11,13
